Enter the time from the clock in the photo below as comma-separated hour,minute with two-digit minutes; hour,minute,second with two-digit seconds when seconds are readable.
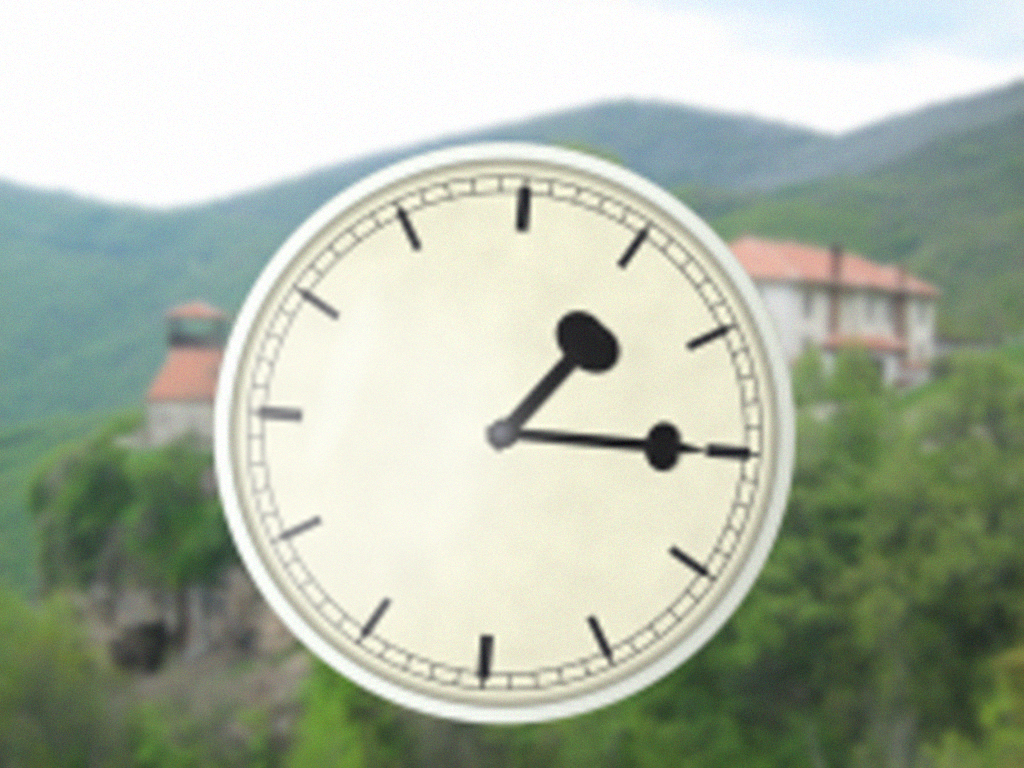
1,15
